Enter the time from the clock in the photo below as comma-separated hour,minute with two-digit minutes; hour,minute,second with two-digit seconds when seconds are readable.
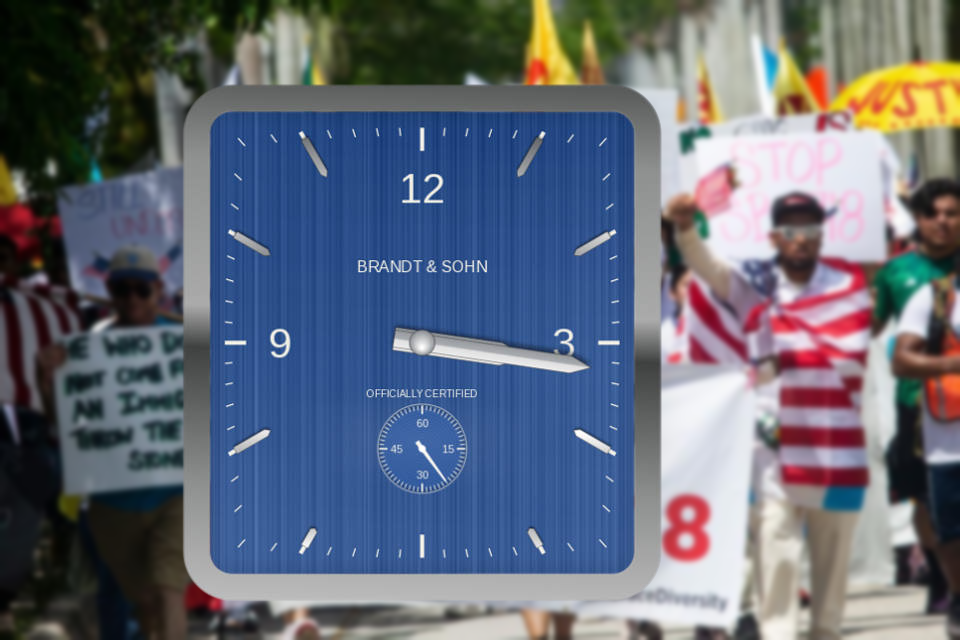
3,16,24
